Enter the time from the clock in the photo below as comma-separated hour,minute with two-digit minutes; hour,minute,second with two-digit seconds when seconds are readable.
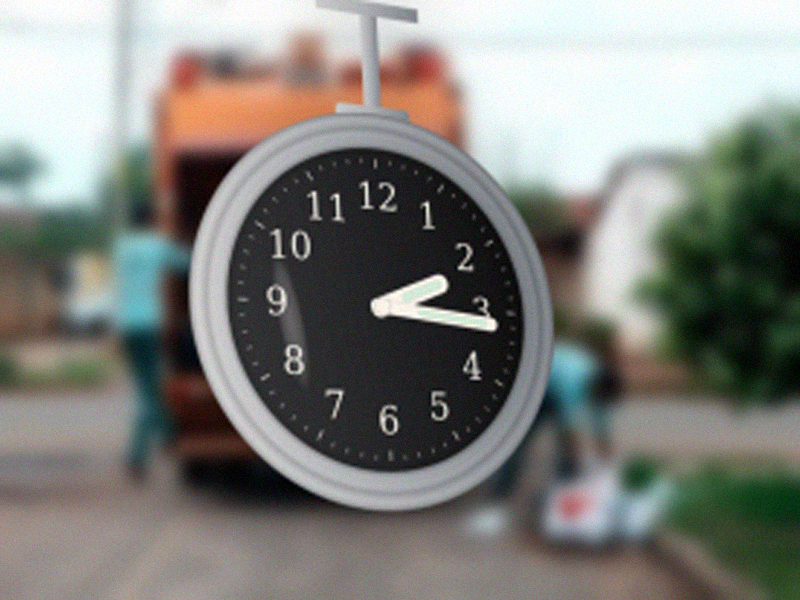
2,16
